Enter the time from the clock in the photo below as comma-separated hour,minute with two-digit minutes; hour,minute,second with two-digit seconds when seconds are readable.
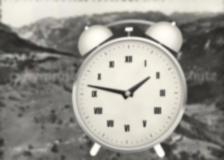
1,47
